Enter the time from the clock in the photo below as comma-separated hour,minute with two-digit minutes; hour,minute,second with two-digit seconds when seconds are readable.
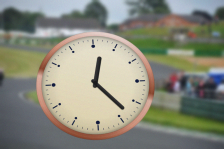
12,23
